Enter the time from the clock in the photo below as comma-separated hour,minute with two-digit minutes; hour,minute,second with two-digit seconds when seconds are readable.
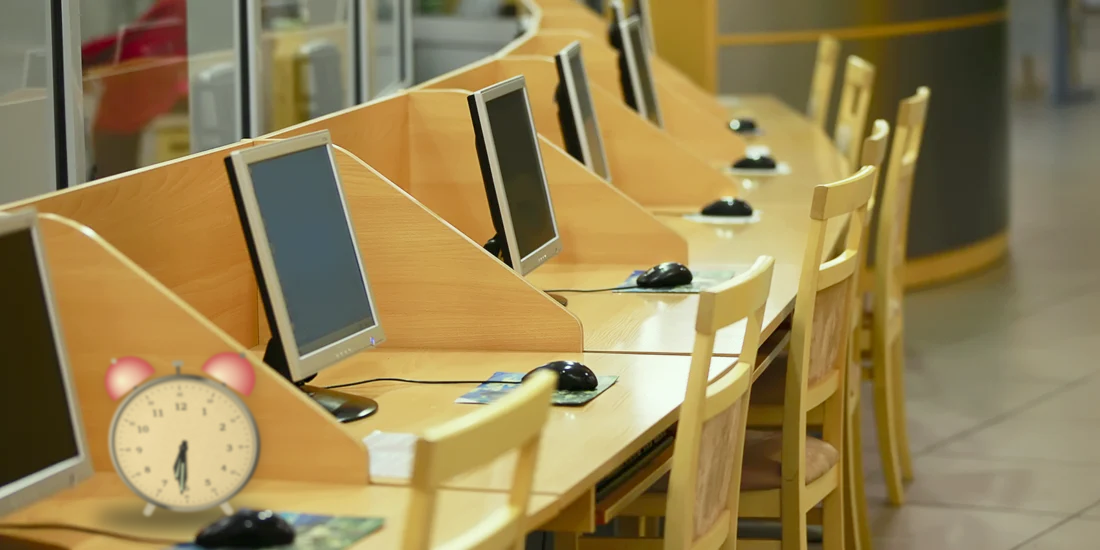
6,31
